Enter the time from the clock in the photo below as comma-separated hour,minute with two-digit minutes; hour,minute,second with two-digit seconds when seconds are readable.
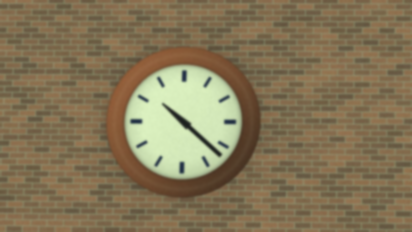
10,22
